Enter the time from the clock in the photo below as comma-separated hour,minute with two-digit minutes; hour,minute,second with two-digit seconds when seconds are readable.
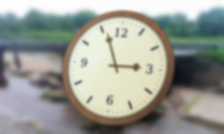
2,56
